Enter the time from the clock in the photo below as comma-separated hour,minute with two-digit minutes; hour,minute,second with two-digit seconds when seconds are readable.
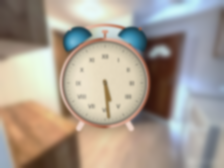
5,29
